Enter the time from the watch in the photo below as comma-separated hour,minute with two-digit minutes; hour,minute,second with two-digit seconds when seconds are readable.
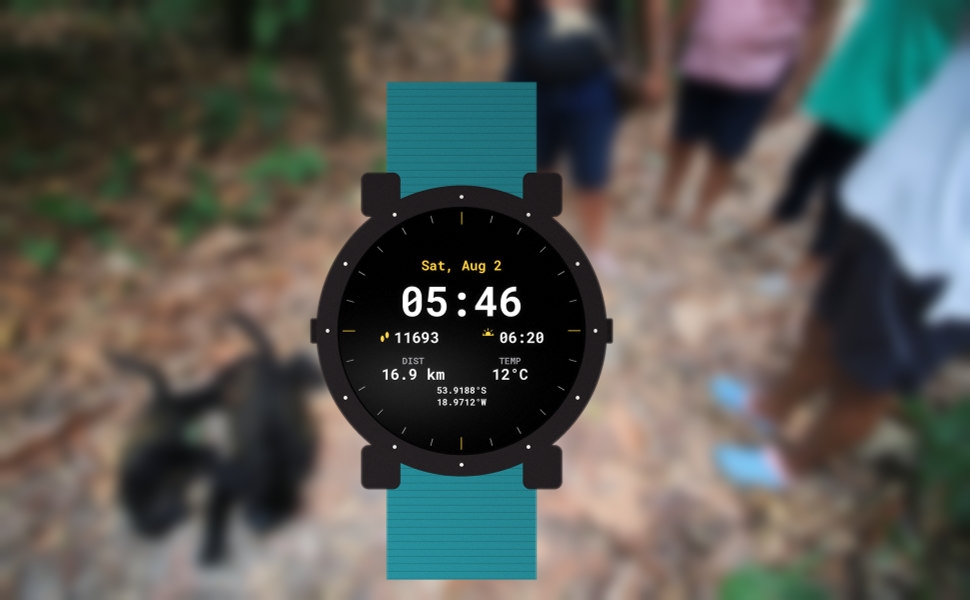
5,46
